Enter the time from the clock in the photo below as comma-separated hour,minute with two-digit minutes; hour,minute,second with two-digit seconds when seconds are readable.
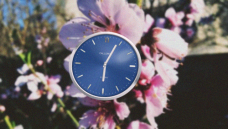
6,04
